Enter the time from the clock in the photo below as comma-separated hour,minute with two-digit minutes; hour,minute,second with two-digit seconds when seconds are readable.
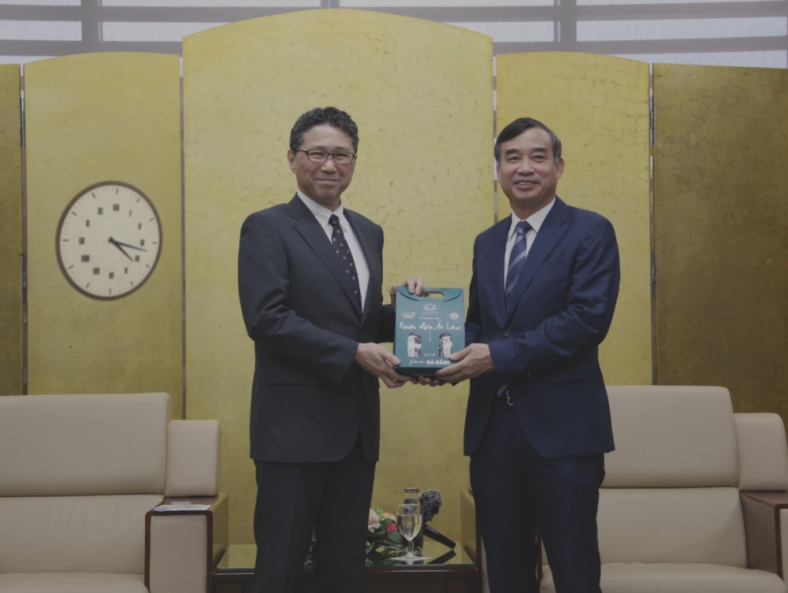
4,17
